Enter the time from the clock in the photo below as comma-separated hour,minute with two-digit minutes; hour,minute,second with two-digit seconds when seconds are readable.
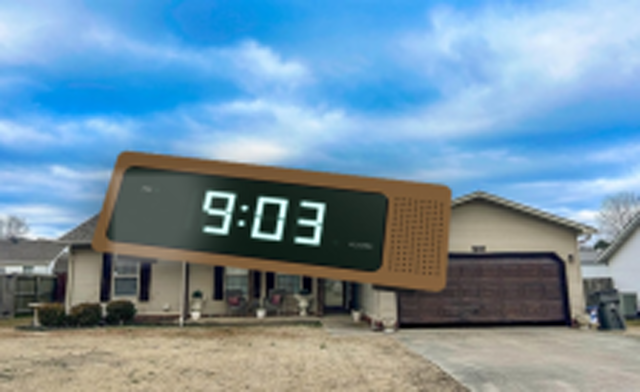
9,03
